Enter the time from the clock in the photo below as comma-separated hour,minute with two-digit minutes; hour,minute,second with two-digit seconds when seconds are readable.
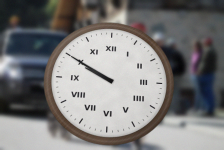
9,50
